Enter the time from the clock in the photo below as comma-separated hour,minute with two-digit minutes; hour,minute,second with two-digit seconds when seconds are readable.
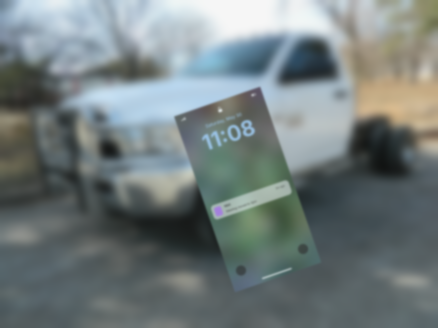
11,08
